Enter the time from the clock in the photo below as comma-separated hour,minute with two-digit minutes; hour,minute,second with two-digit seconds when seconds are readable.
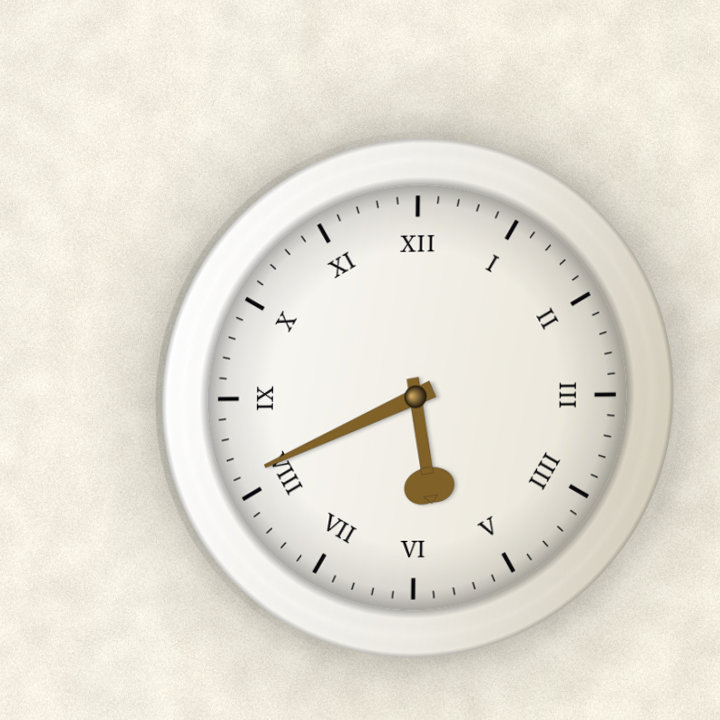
5,41
